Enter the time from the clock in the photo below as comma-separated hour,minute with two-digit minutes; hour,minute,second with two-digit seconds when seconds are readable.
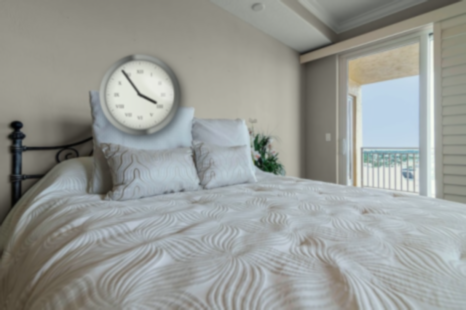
3,54
